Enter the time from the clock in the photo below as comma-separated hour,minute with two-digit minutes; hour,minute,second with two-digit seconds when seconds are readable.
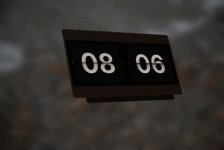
8,06
